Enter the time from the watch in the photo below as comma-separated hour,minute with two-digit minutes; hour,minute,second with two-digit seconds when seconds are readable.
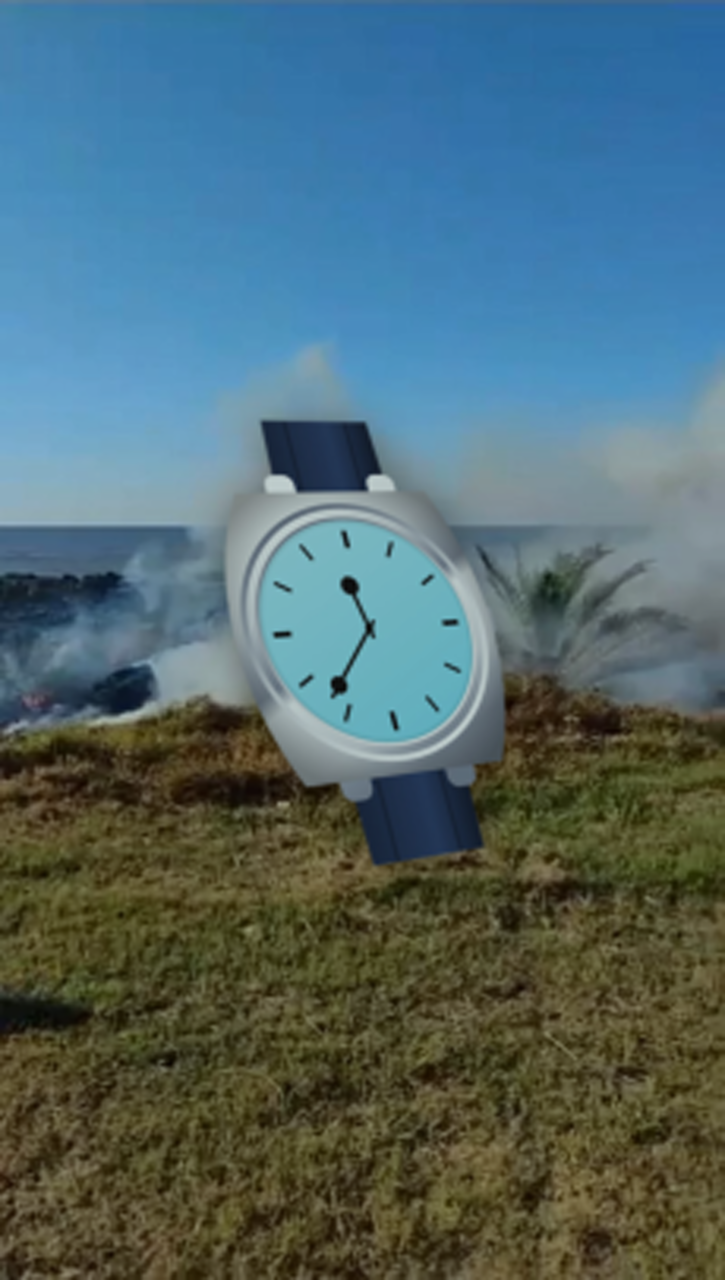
11,37
